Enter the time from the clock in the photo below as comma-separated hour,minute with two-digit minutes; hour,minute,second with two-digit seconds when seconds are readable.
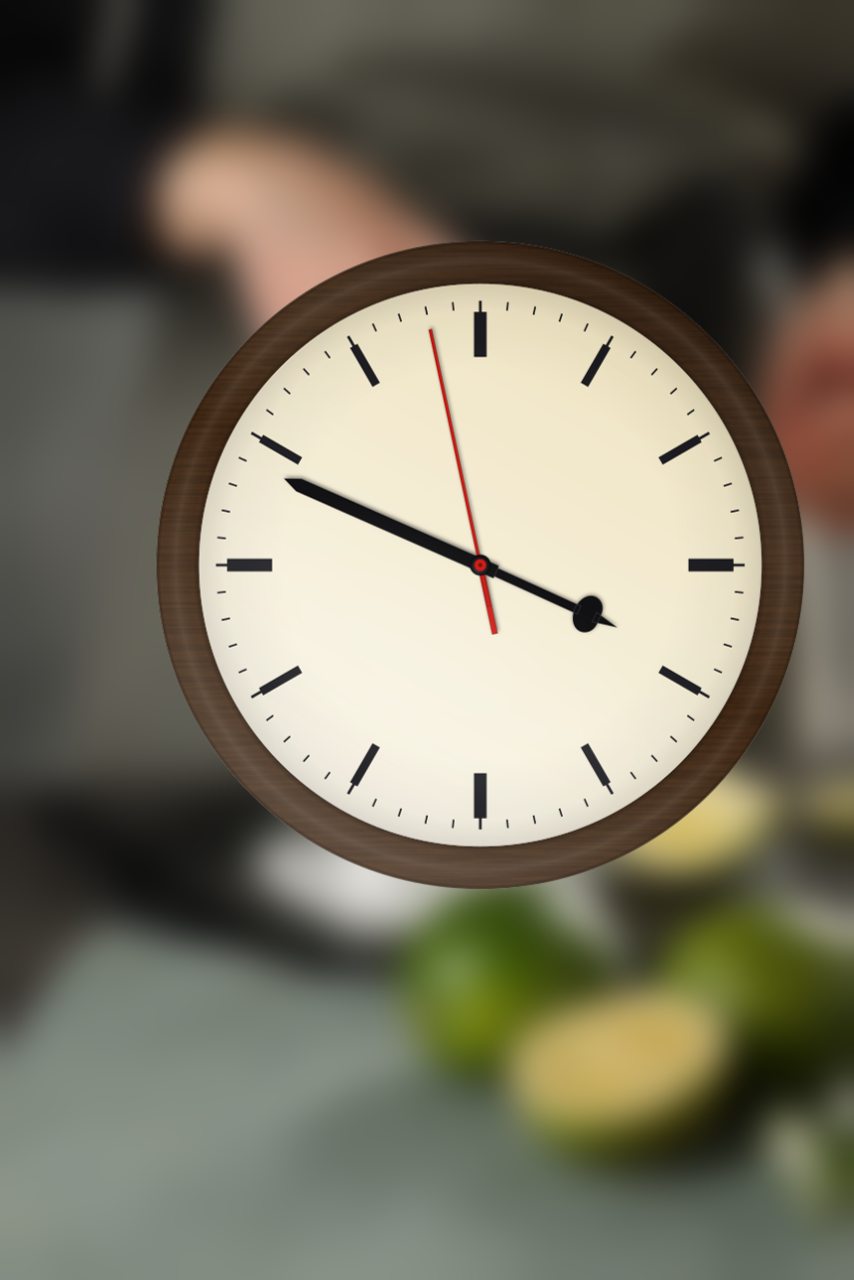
3,48,58
